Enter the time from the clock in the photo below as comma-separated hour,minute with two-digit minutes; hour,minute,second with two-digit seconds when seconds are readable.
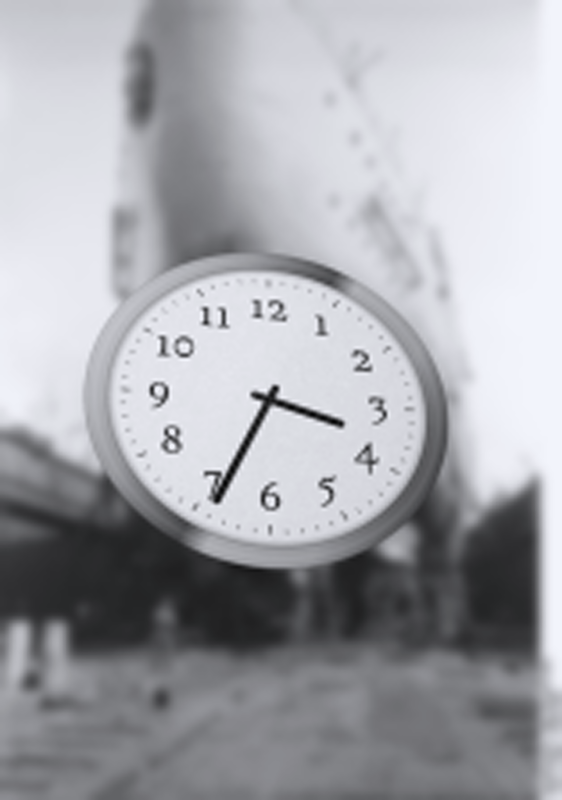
3,34
